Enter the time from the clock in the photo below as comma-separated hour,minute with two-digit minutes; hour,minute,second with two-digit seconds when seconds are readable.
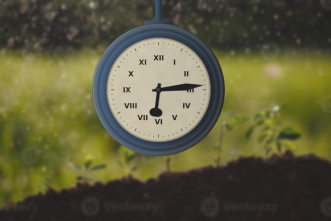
6,14
